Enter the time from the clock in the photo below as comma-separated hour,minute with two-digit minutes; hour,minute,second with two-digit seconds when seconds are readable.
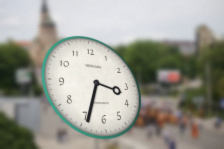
3,34
